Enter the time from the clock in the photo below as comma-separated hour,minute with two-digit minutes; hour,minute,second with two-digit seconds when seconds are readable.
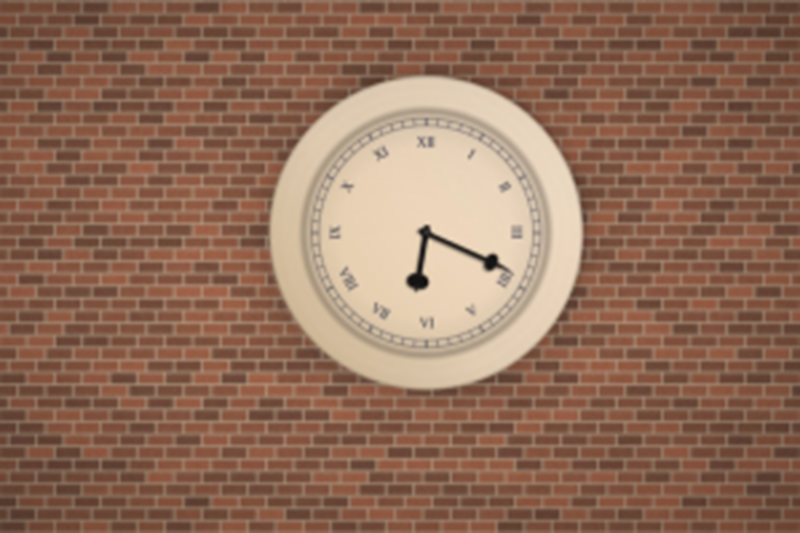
6,19
